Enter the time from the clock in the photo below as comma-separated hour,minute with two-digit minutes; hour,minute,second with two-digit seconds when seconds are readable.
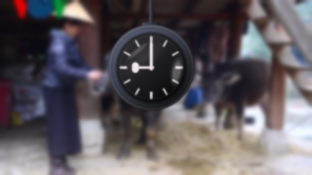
9,00
